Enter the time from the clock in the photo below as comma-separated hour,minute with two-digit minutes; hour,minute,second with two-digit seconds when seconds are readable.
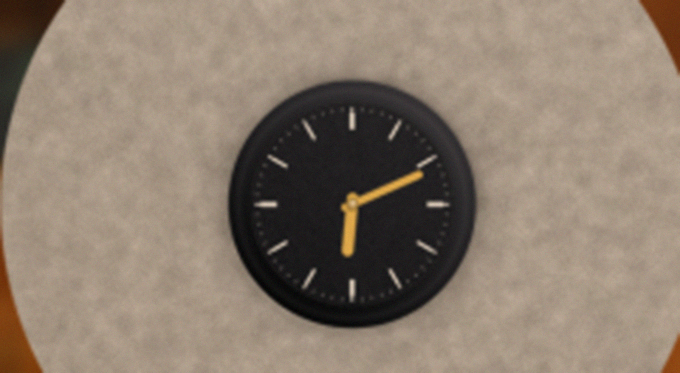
6,11
